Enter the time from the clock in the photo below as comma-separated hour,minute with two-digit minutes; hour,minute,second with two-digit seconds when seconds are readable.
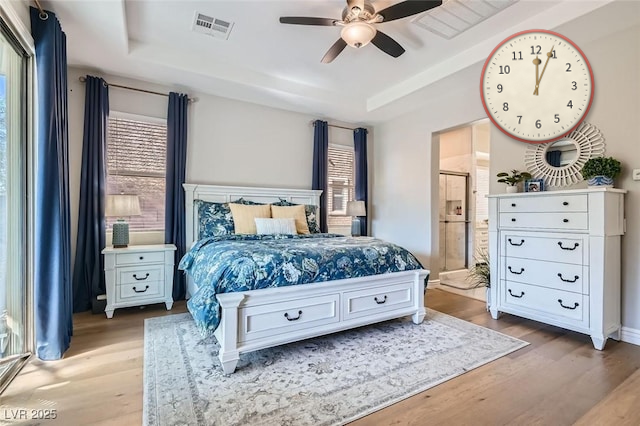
12,04
